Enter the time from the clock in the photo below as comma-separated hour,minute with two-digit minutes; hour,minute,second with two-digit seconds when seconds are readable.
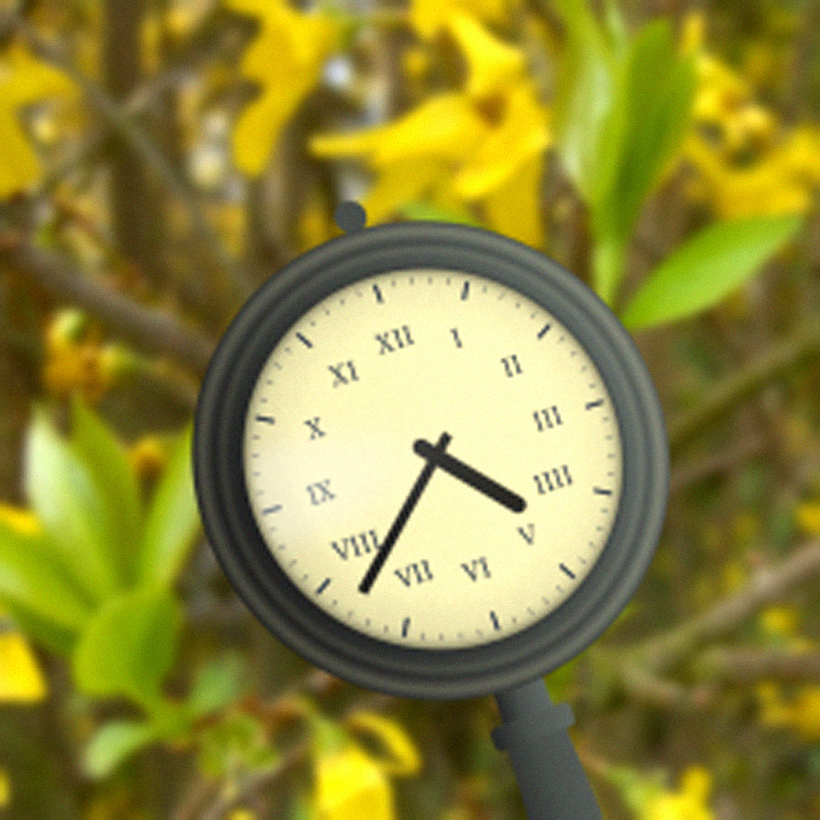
4,38
